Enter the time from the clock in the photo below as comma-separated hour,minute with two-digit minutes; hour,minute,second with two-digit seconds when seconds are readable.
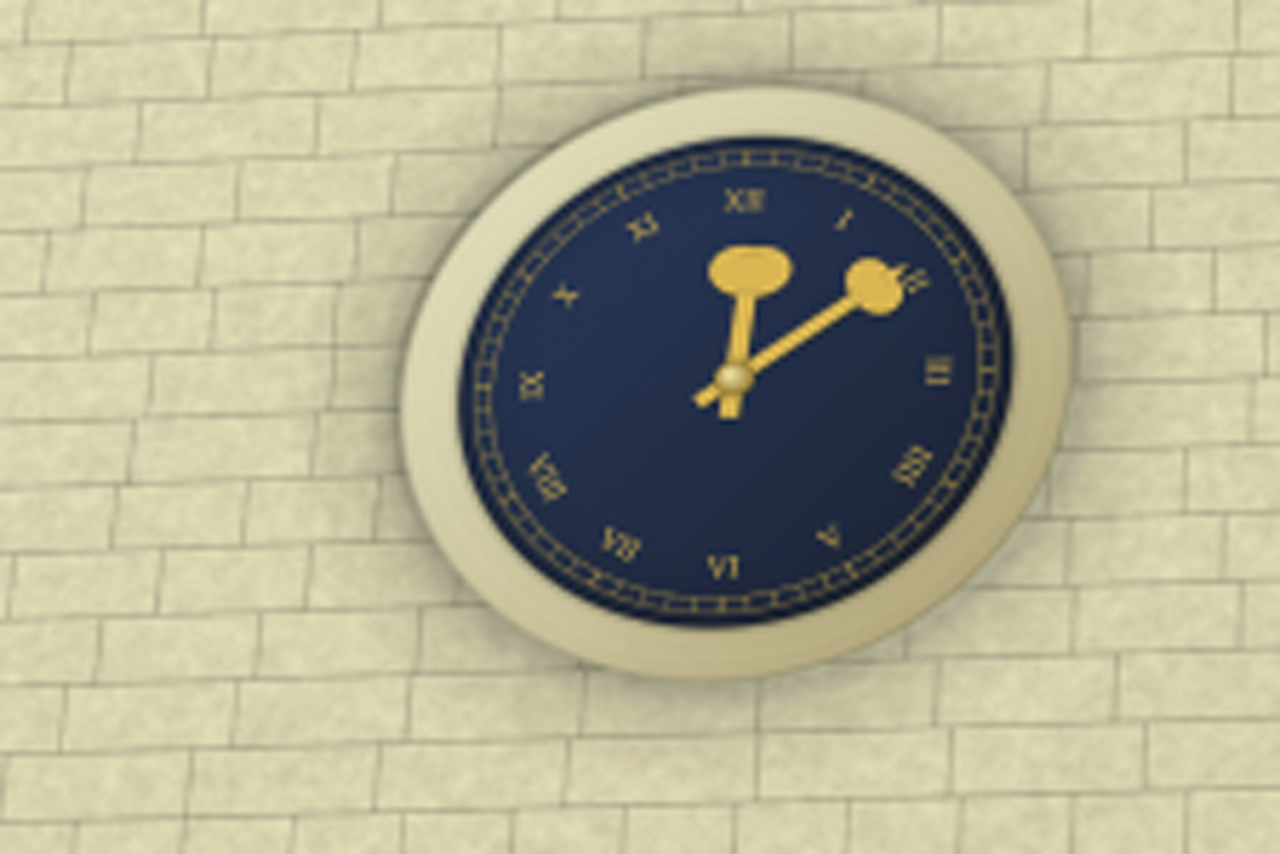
12,09
